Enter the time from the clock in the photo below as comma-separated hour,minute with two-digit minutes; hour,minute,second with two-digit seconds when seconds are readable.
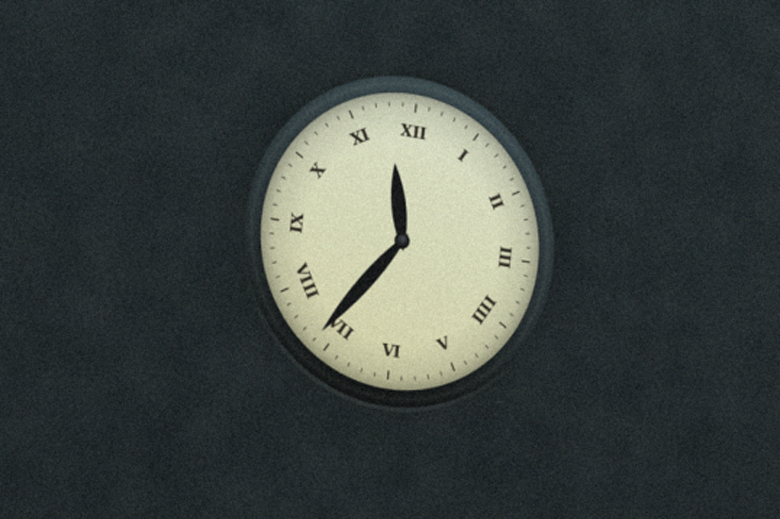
11,36
